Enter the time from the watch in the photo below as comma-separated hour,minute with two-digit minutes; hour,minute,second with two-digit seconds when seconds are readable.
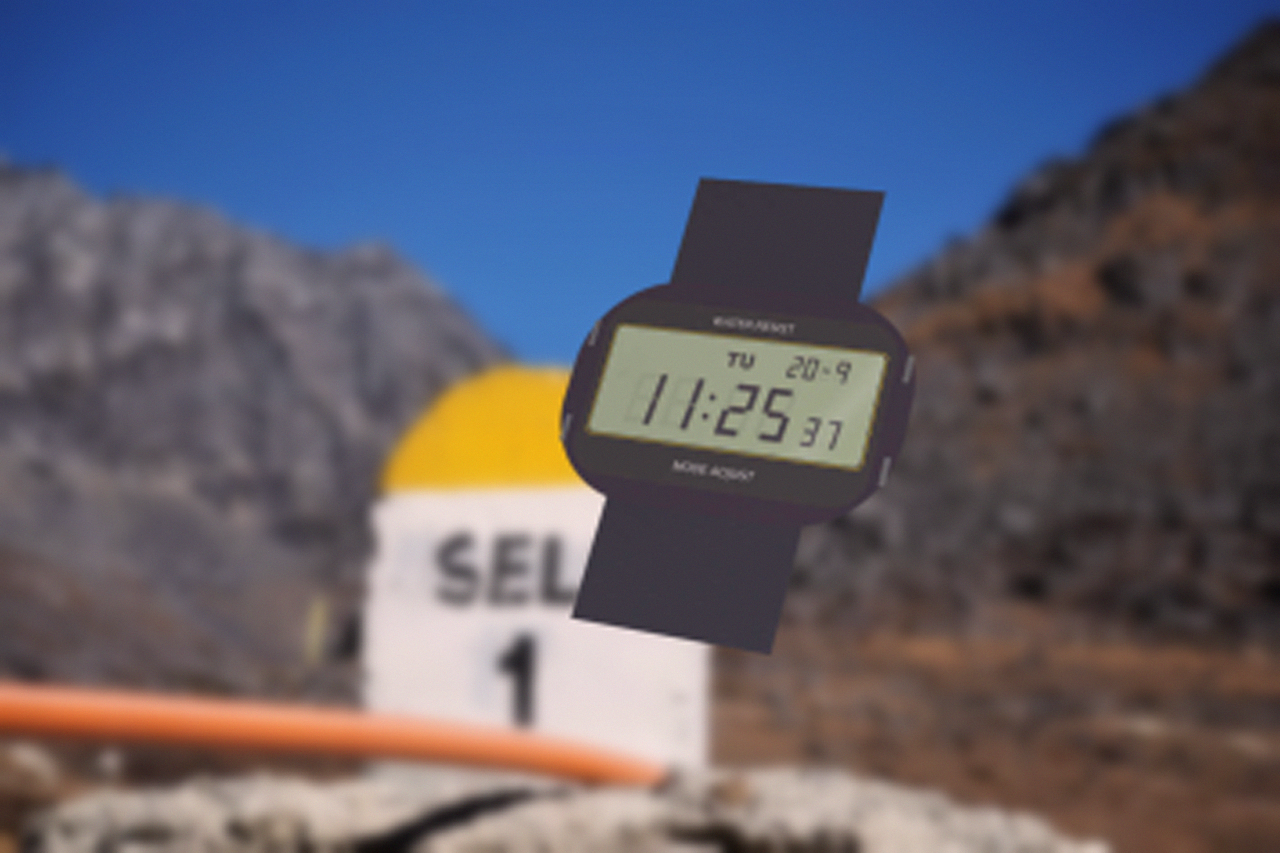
11,25,37
